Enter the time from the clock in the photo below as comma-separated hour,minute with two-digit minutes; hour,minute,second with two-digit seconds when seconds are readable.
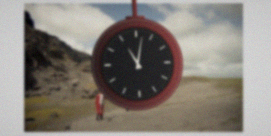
11,02
